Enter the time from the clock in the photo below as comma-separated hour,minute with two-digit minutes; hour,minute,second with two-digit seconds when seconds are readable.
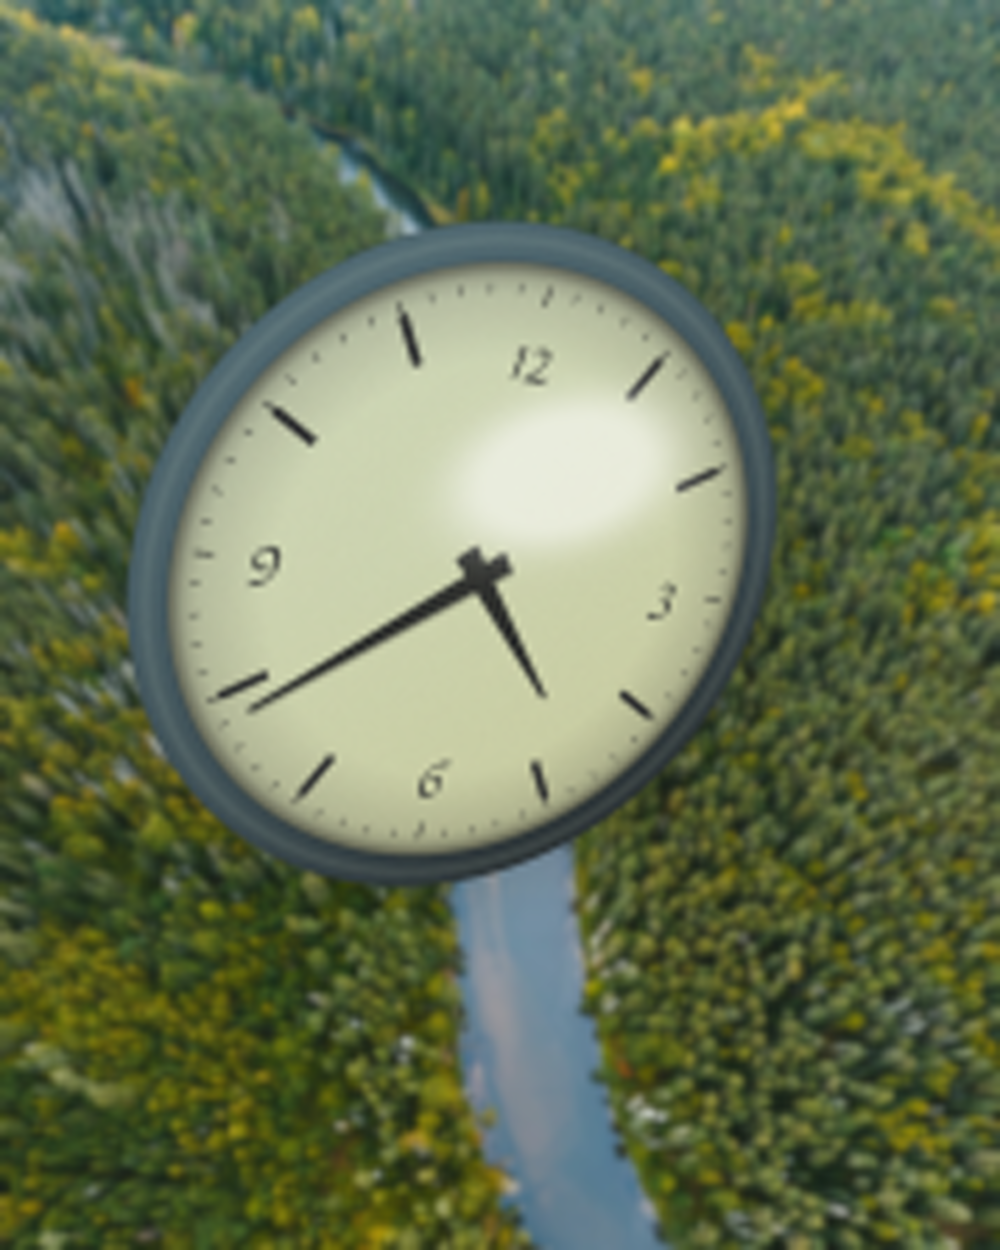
4,39
